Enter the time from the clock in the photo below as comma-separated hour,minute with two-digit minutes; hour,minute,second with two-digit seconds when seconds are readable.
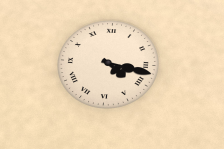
4,17
